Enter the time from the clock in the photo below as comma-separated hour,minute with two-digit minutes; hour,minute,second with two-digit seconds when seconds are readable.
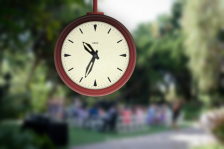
10,34
